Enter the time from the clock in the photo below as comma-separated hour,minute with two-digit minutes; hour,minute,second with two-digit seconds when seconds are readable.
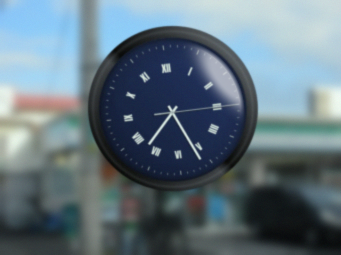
7,26,15
